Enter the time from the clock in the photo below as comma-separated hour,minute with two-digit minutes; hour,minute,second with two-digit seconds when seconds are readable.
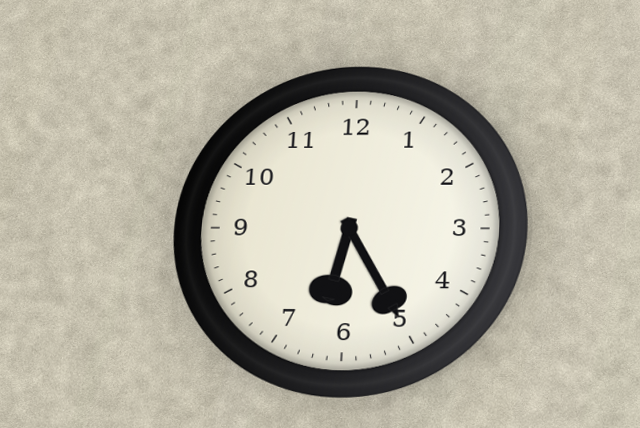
6,25
